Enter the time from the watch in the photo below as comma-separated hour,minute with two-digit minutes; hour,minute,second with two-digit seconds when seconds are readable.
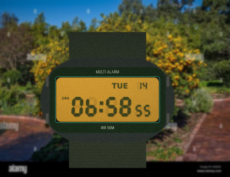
6,58,55
